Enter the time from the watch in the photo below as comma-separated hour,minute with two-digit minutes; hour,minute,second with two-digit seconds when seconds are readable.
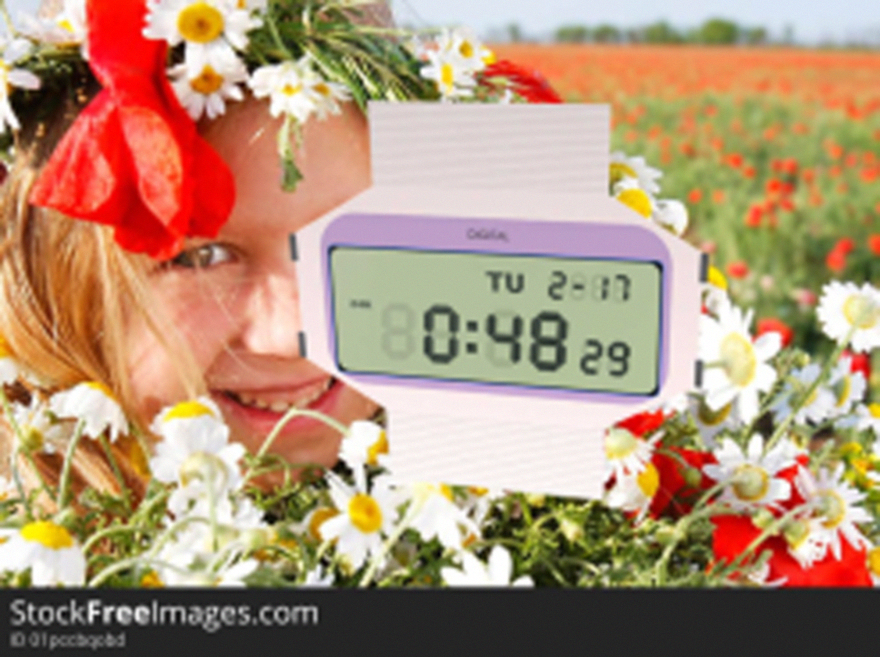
0,48,29
